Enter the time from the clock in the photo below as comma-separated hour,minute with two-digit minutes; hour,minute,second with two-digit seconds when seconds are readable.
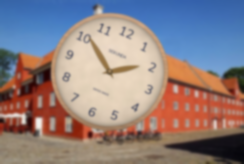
1,51
